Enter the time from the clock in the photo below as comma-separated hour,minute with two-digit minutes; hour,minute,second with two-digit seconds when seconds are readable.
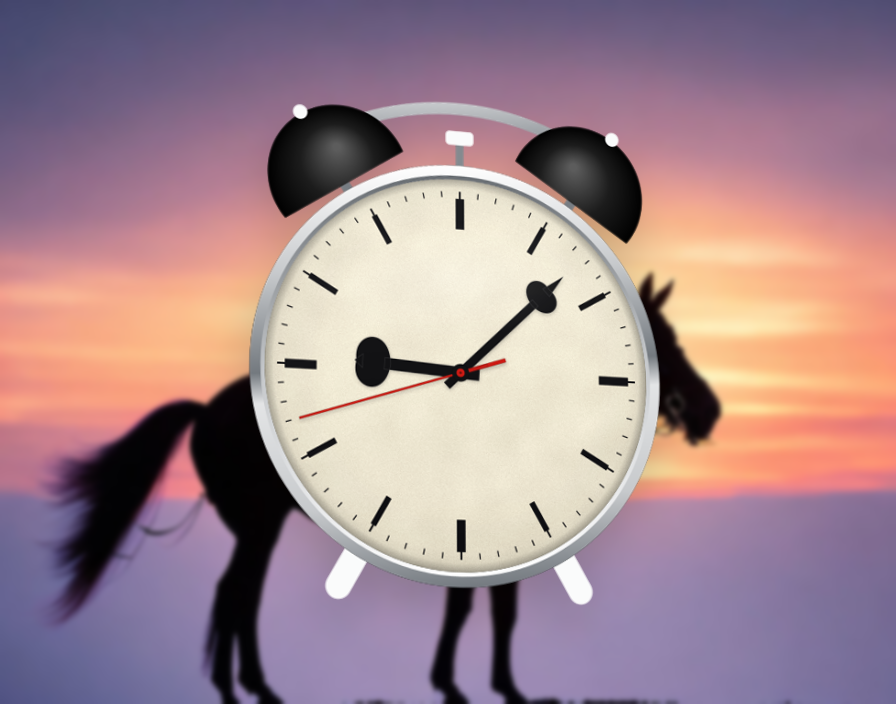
9,07,42
